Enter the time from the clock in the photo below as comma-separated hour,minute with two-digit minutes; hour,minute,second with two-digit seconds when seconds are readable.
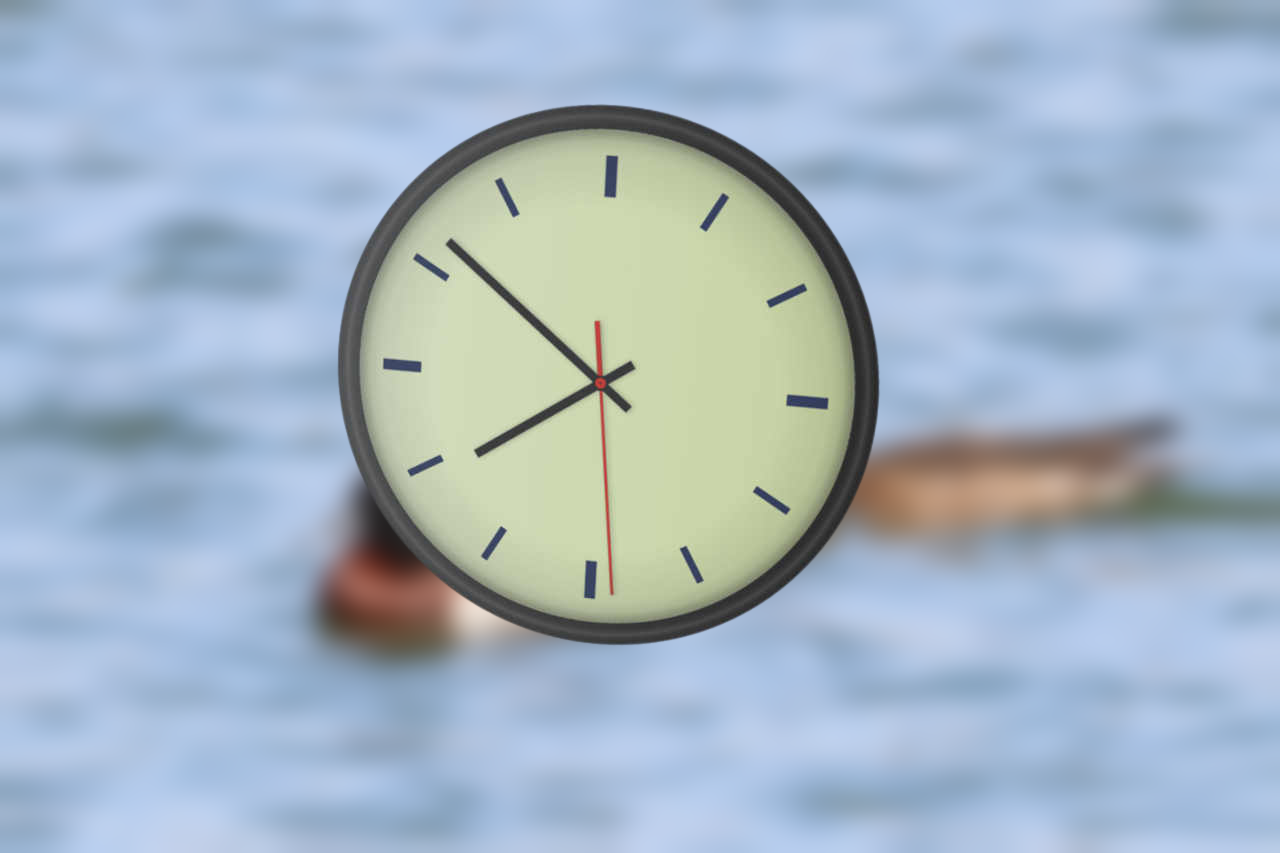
7,51,29
